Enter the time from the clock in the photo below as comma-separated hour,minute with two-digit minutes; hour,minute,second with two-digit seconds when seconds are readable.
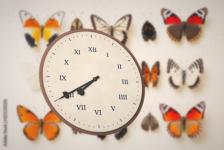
7,40
